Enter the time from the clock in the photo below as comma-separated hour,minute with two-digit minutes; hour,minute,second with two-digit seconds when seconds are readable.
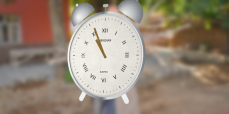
10,56
